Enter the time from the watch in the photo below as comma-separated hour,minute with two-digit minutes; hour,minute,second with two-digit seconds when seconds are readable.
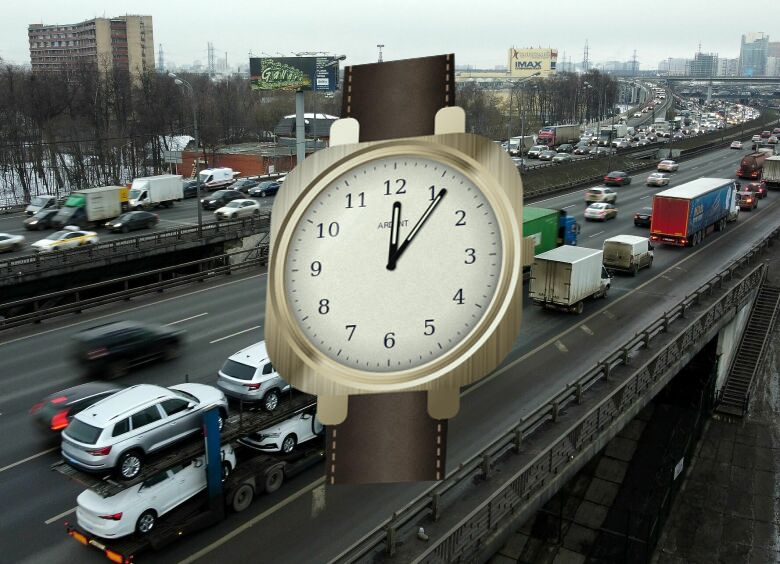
12,06
